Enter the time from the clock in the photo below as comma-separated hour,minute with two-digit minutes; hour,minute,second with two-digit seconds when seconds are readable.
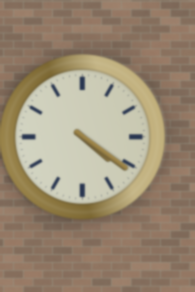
4,21
